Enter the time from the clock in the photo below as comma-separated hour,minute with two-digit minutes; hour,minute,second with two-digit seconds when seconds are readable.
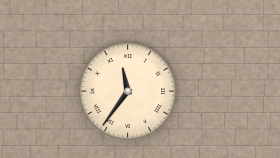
11,36
